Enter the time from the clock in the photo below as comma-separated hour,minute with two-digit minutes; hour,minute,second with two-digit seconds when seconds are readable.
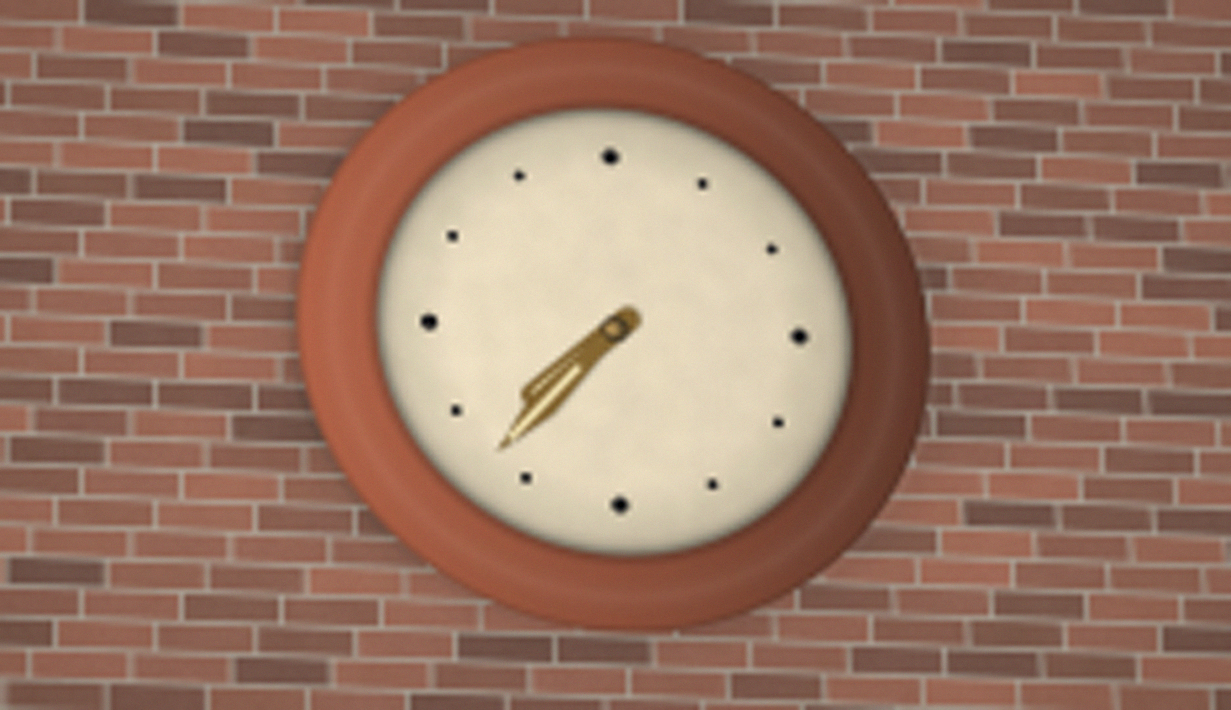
7,37
